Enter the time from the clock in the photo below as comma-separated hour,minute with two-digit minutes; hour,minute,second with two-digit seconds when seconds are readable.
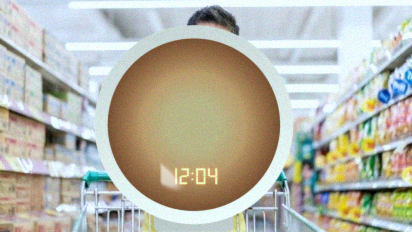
12,04
